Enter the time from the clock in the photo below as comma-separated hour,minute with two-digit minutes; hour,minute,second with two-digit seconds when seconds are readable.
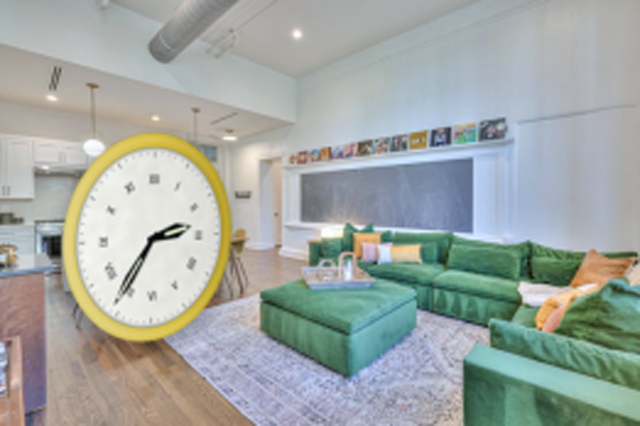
2,36
